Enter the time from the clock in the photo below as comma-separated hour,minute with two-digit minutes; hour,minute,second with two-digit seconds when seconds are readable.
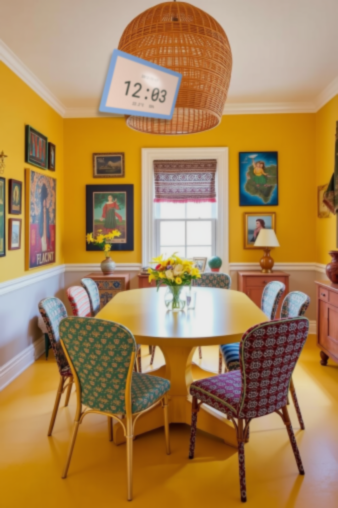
12,03
